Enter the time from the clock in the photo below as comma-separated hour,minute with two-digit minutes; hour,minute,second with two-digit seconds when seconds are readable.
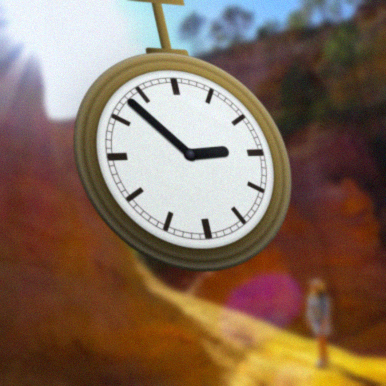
2,53
